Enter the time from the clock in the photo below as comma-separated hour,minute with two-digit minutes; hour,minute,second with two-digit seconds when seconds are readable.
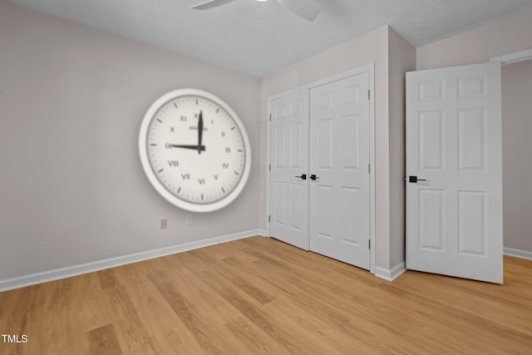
9,01
